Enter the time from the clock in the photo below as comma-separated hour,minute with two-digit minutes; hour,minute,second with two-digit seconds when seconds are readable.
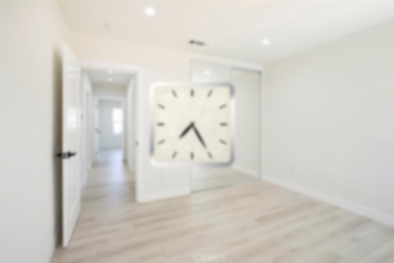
7,25
